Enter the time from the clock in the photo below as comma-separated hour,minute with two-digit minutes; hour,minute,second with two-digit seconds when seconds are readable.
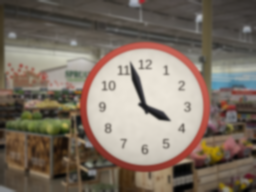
3,57
